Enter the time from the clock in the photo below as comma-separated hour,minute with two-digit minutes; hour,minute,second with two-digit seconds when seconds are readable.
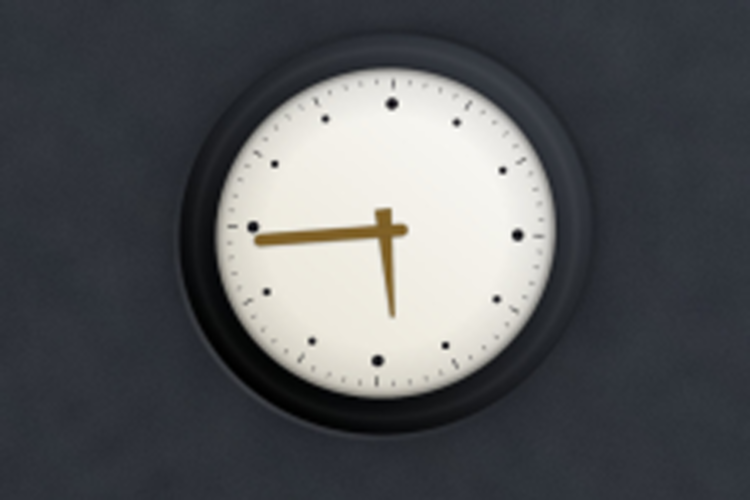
5,44
